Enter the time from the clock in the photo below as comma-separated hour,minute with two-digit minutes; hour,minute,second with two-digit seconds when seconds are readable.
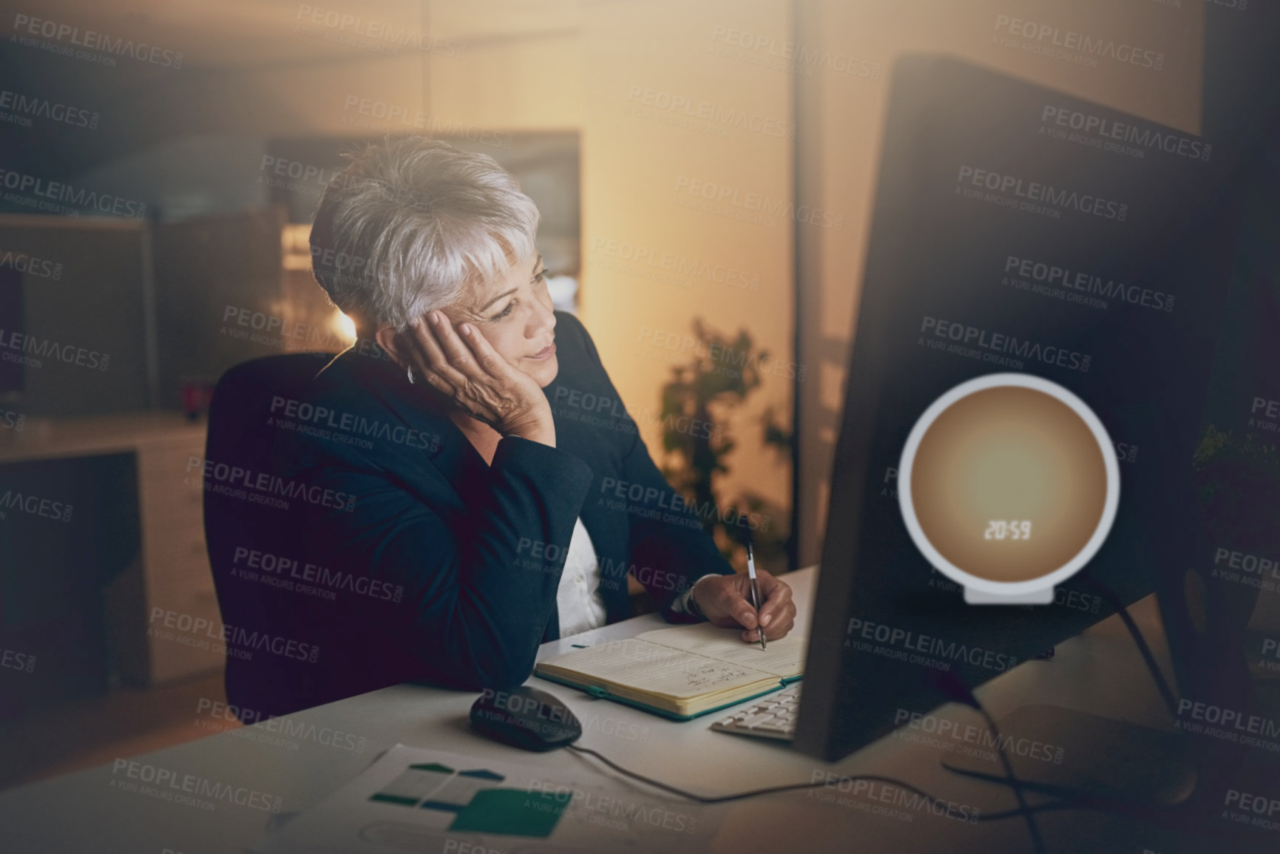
20,59
